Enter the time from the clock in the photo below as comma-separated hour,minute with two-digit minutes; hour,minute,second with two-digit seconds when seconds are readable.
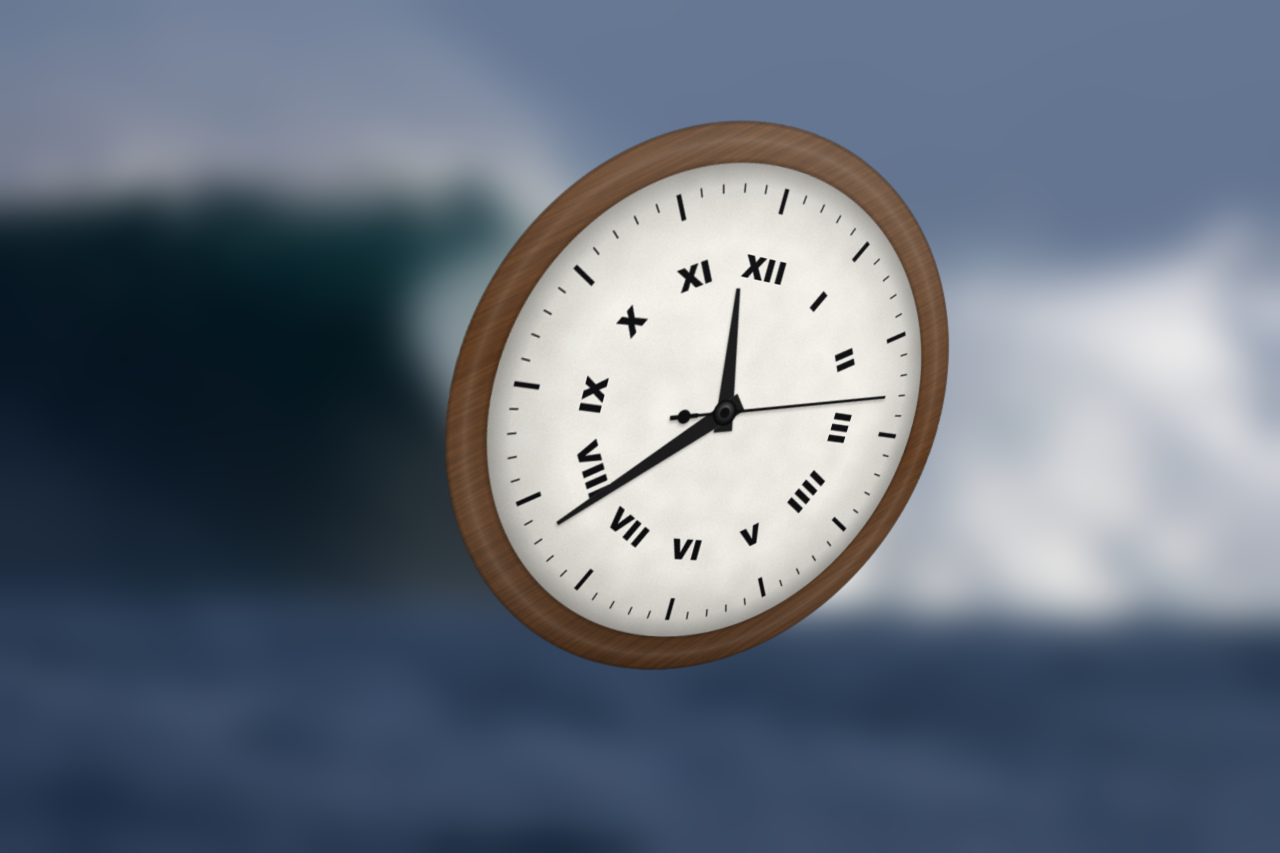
11,38,13
